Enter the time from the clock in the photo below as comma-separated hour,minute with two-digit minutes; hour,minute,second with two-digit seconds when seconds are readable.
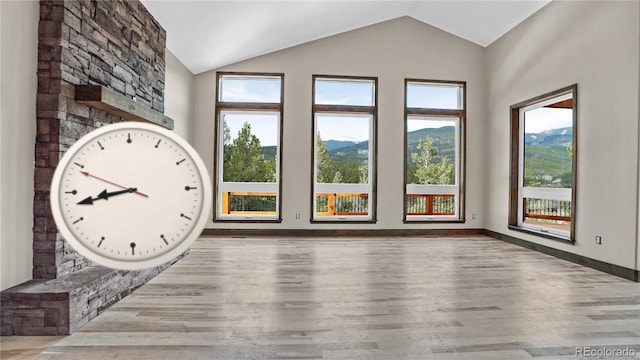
8,42,49
